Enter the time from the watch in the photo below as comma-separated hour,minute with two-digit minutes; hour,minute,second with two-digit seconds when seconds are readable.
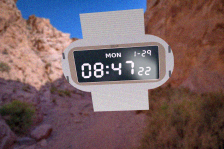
8,47,22
